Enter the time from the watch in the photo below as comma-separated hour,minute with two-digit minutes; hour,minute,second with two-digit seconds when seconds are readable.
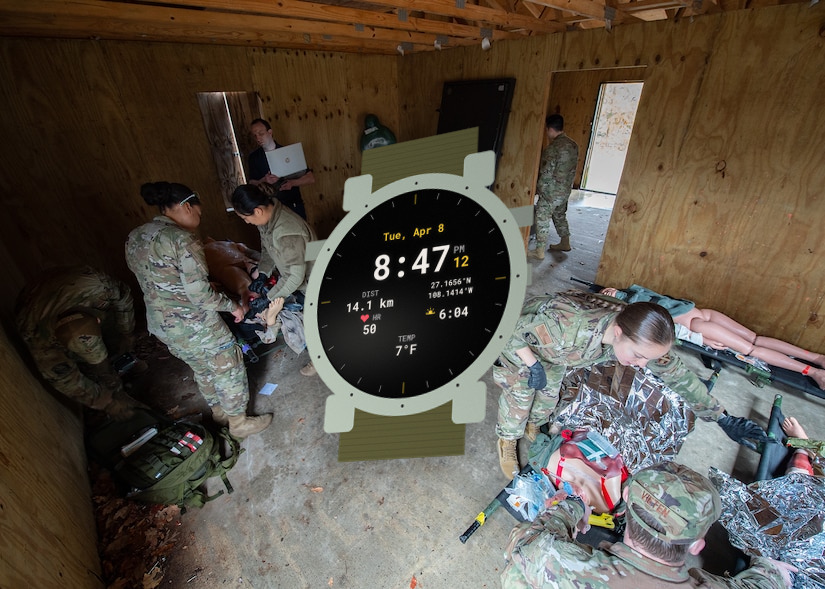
8,47,12
